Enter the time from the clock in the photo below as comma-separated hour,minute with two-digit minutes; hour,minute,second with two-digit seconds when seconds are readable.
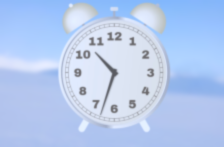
10,33
